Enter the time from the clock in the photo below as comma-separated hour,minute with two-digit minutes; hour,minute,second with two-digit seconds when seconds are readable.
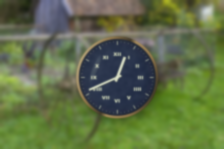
12,41
